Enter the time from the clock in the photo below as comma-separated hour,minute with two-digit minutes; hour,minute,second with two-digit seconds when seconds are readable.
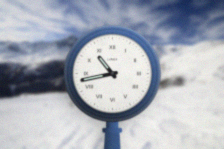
10,43
